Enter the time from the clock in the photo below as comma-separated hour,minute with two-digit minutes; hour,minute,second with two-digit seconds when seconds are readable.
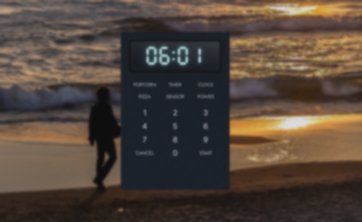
6,01
